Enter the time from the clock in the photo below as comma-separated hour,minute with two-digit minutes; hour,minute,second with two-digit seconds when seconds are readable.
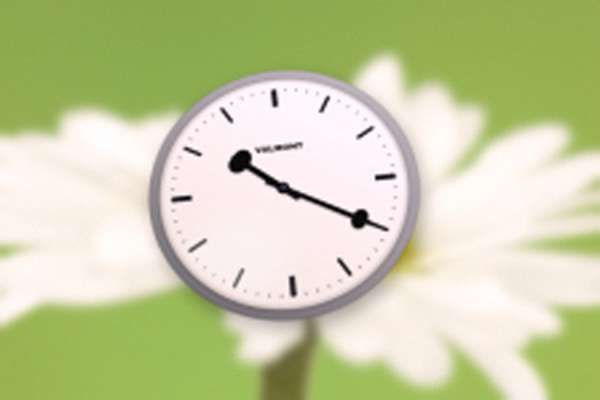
10,20
